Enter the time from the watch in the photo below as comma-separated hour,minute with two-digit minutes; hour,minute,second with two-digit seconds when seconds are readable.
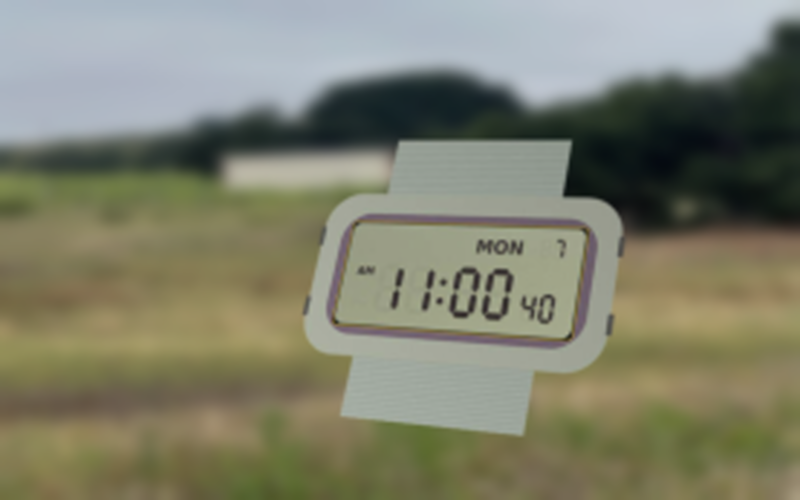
11,00,40
